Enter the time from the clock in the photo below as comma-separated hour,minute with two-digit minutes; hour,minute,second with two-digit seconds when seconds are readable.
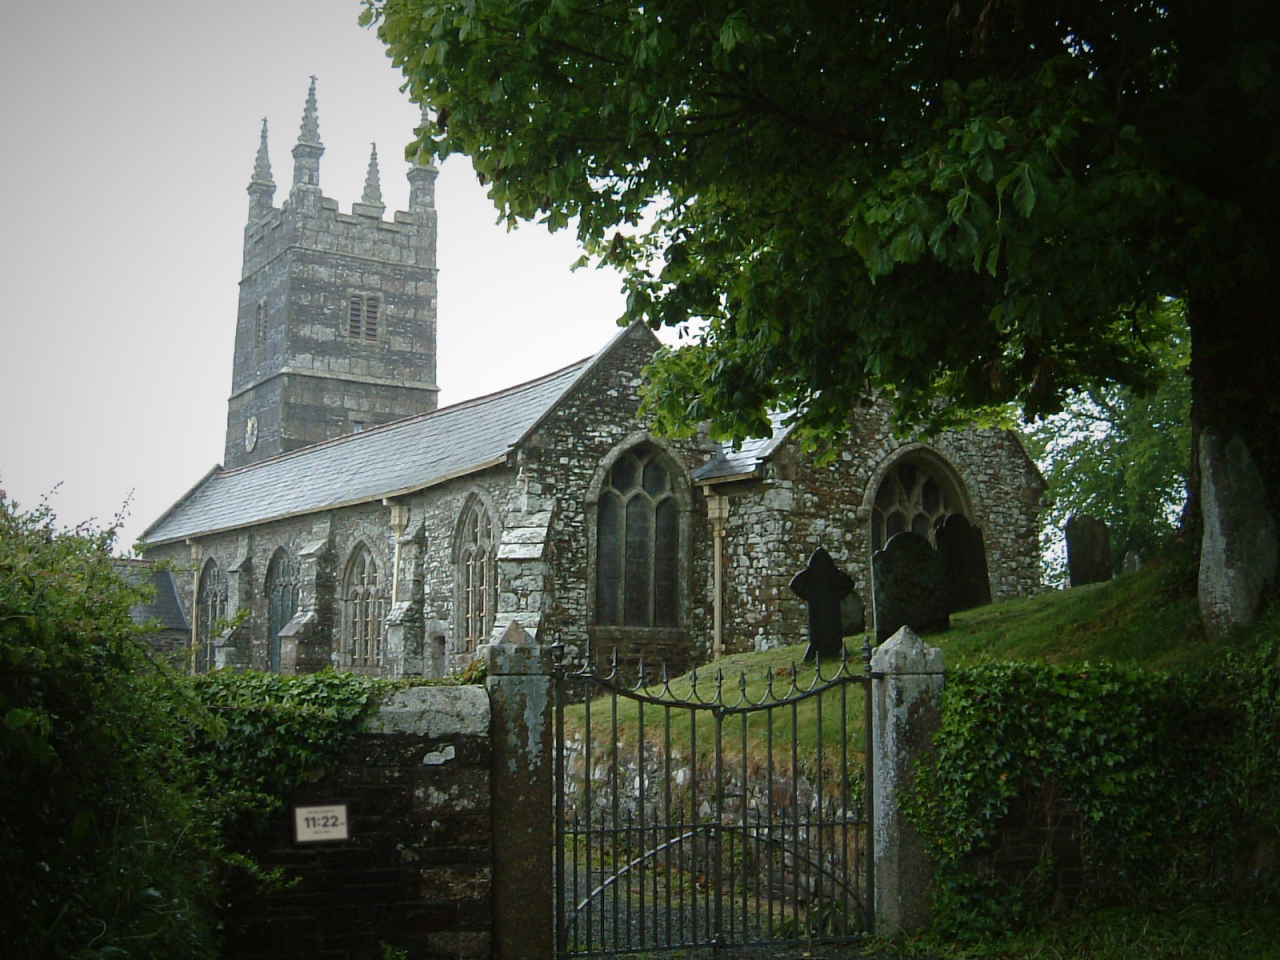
11,22
